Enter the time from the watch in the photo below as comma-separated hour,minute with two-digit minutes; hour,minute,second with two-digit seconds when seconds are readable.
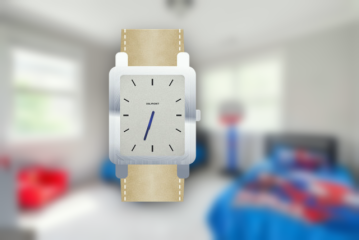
6,33
